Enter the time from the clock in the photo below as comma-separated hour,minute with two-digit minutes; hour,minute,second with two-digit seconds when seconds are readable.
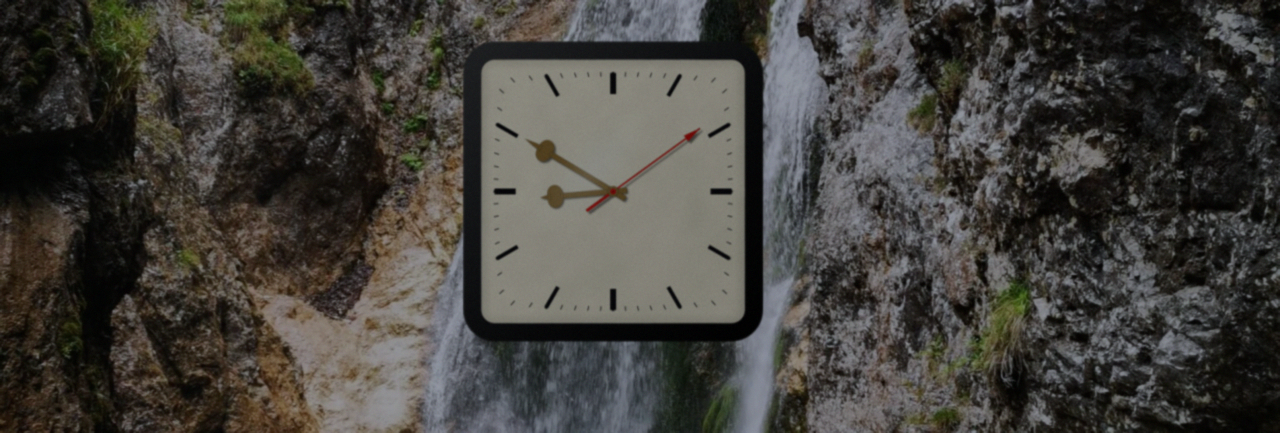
8,50,09
